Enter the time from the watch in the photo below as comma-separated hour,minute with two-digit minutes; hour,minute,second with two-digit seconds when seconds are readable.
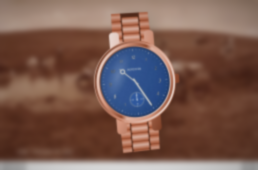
10,25
